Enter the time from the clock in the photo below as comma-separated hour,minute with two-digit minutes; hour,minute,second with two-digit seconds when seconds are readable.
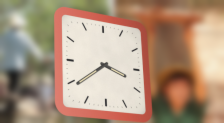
3,39
